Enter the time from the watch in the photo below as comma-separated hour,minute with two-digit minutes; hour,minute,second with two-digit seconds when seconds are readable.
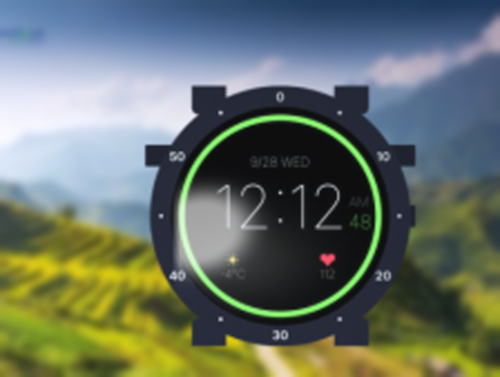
12,12,48
